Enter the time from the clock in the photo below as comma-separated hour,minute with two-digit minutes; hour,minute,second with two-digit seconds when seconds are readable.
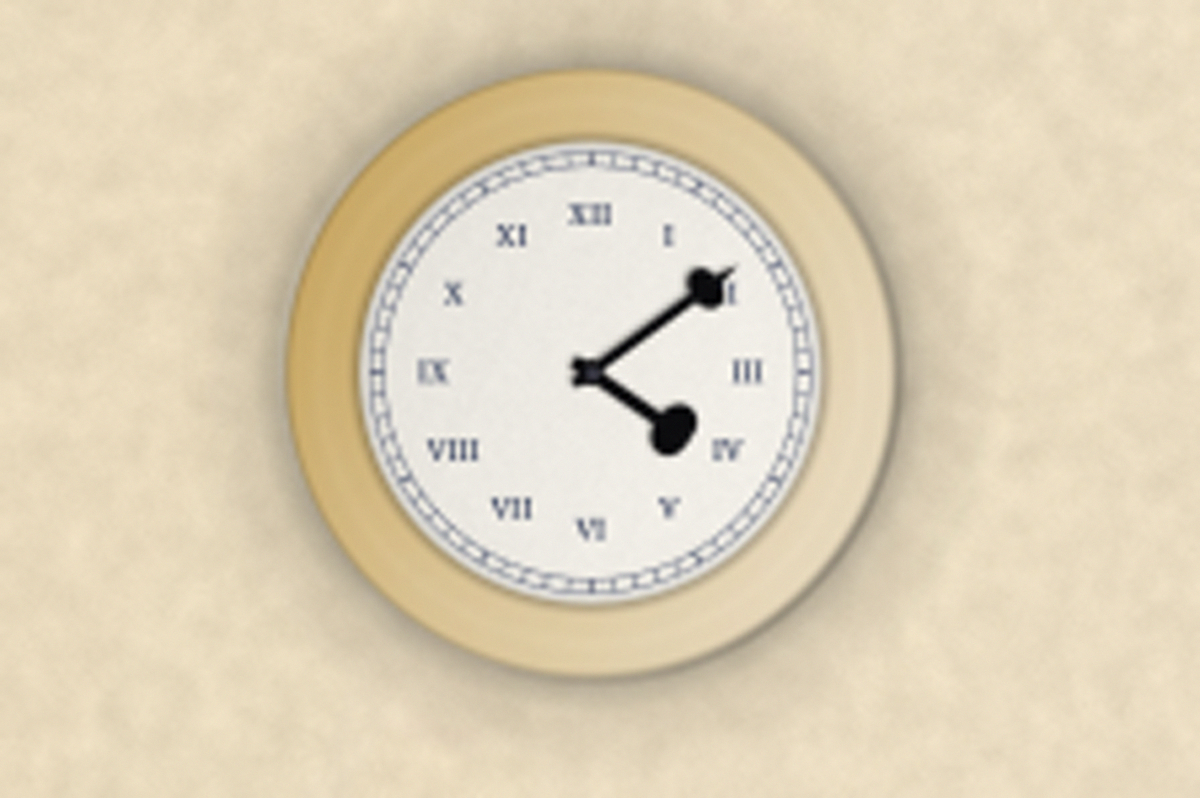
4,09
